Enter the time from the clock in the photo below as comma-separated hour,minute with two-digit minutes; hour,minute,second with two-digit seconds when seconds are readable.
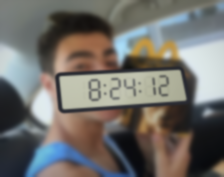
8,24,12
